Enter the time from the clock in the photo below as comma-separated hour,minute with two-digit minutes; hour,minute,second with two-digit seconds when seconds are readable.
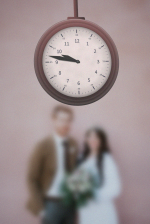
9,47
